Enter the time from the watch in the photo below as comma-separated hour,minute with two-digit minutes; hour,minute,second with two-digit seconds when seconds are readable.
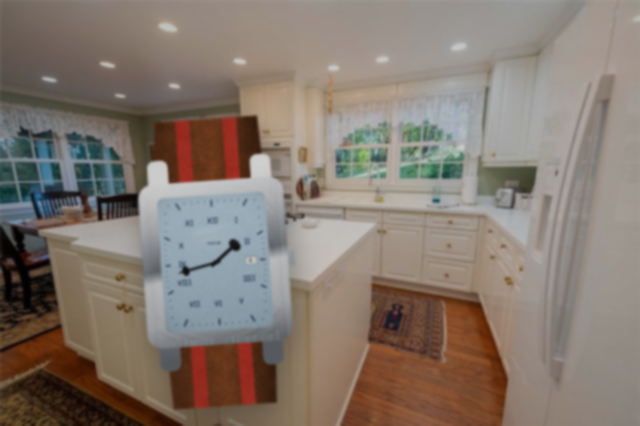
1,43
